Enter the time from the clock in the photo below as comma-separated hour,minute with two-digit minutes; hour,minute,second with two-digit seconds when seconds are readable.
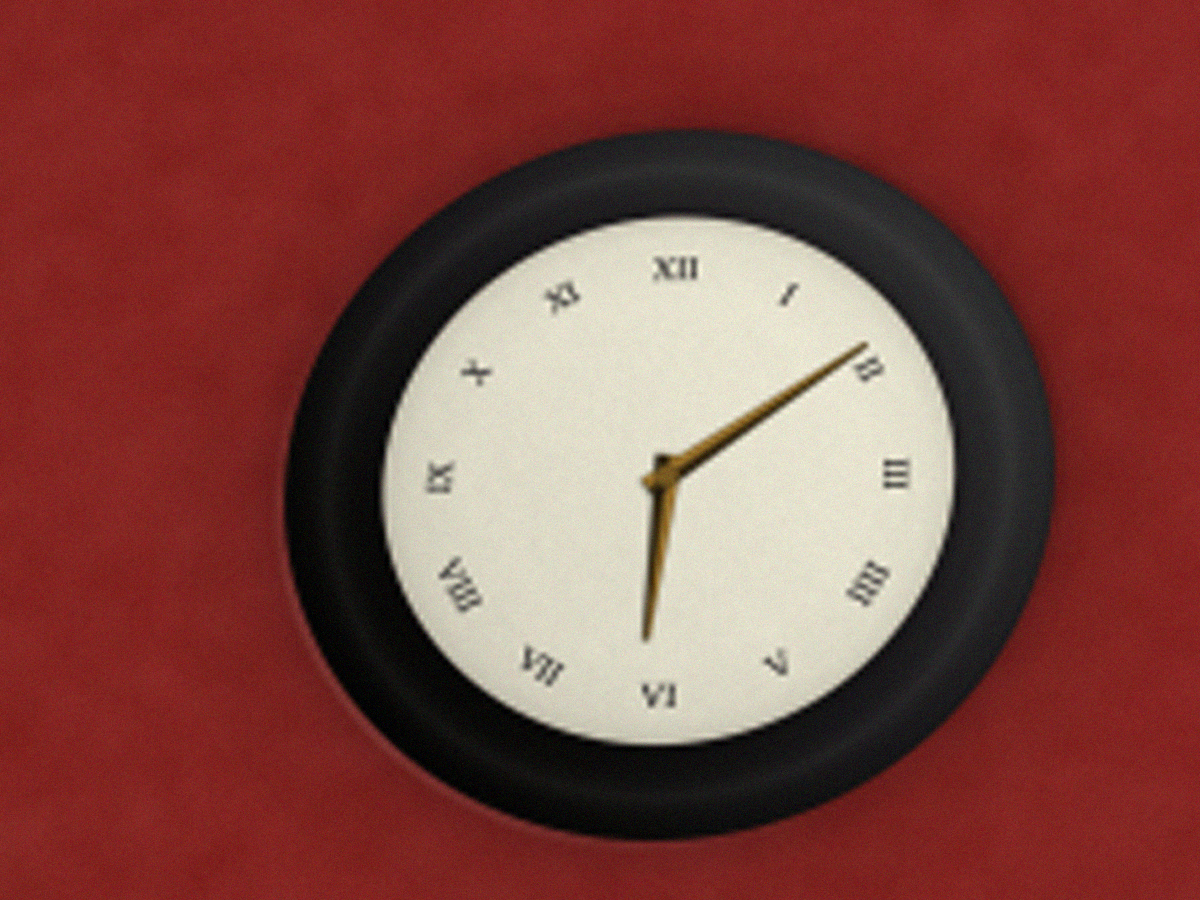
6,09
